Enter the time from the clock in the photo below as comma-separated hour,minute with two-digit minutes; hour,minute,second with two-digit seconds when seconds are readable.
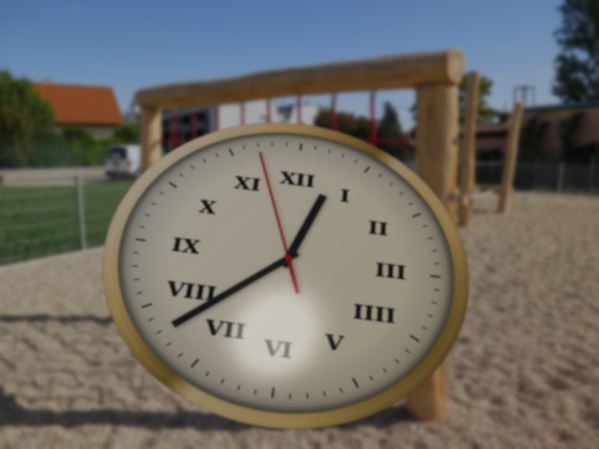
12,37,57
